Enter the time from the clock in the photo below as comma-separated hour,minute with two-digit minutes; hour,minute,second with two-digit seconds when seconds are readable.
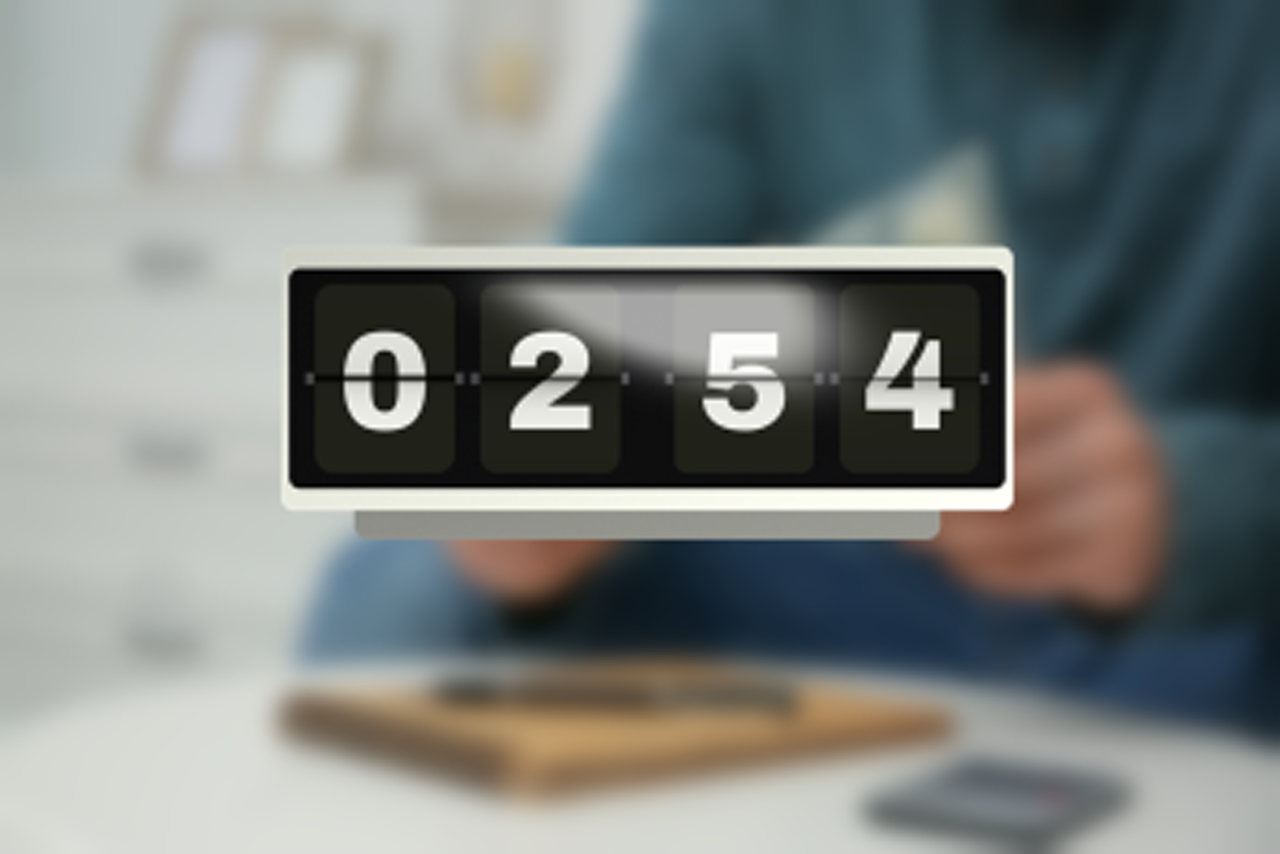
2,54
